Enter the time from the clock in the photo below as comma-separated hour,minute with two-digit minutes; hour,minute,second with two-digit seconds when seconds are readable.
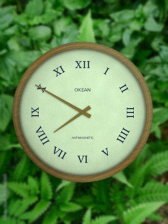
7,50
